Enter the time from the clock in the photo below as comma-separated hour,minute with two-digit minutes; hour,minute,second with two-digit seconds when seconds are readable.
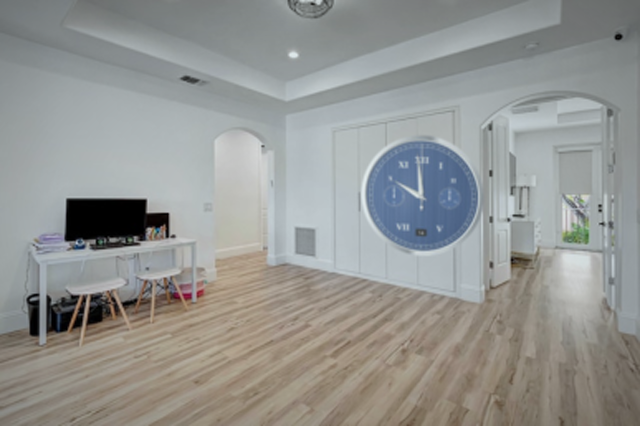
9,59
